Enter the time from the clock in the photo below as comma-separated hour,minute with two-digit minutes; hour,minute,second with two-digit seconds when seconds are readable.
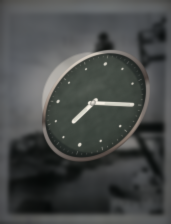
7,15
